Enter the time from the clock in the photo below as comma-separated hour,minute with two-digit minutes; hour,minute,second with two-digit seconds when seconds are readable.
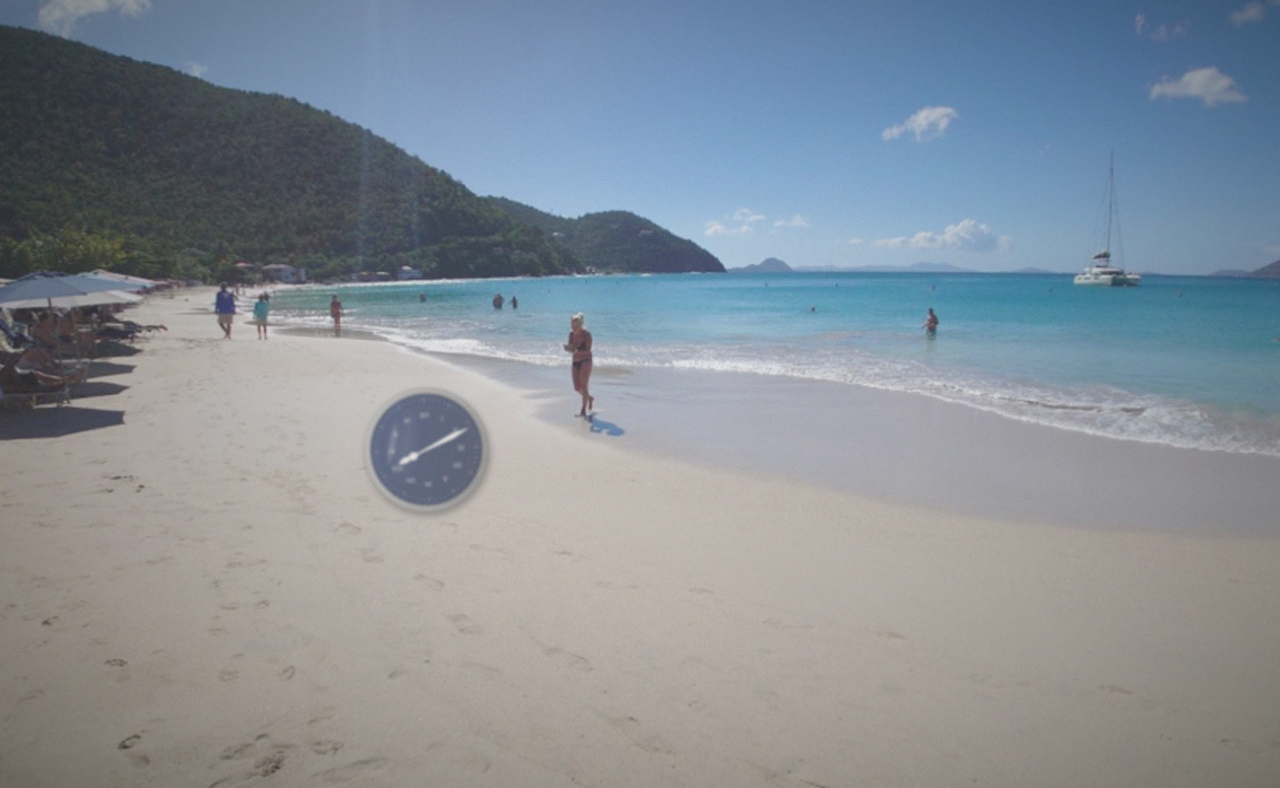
8,11
